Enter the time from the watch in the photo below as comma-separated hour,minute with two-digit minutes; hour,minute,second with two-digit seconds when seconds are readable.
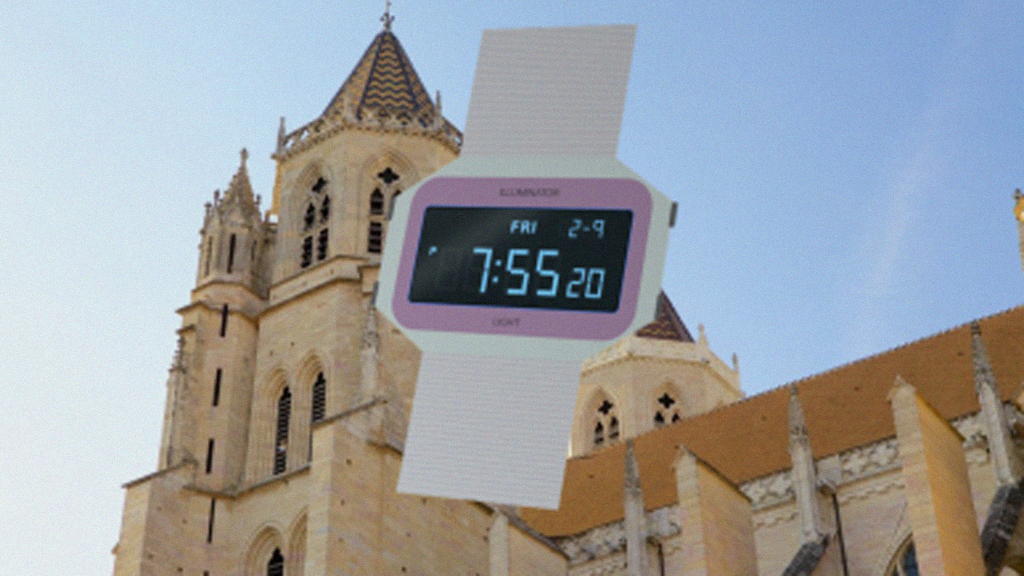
7,55,20
